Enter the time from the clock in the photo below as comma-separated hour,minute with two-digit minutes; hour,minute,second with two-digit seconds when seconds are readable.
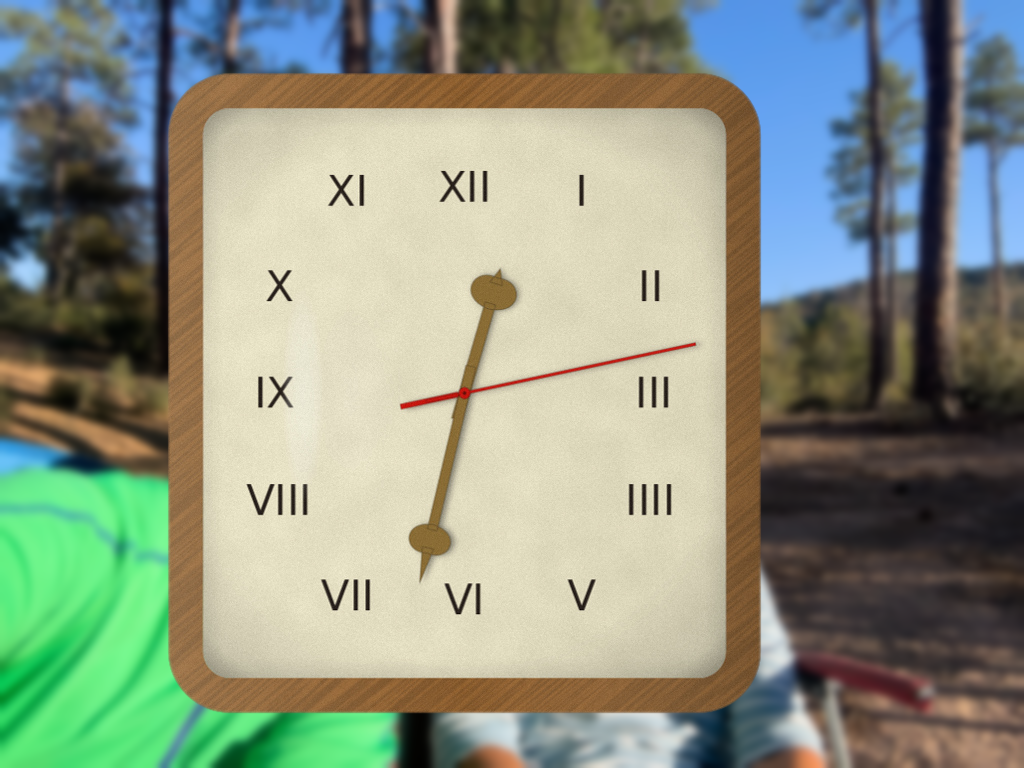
12,32,13
